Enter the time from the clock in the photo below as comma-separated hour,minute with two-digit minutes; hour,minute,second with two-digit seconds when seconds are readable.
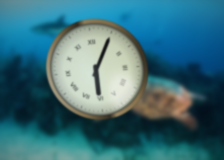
6,05
